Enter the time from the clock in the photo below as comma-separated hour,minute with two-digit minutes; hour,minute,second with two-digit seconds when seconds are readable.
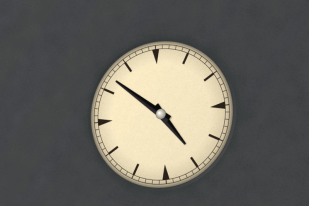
4,52
